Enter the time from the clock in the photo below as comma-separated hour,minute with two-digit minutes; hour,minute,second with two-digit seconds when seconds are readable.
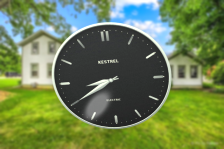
8,40
